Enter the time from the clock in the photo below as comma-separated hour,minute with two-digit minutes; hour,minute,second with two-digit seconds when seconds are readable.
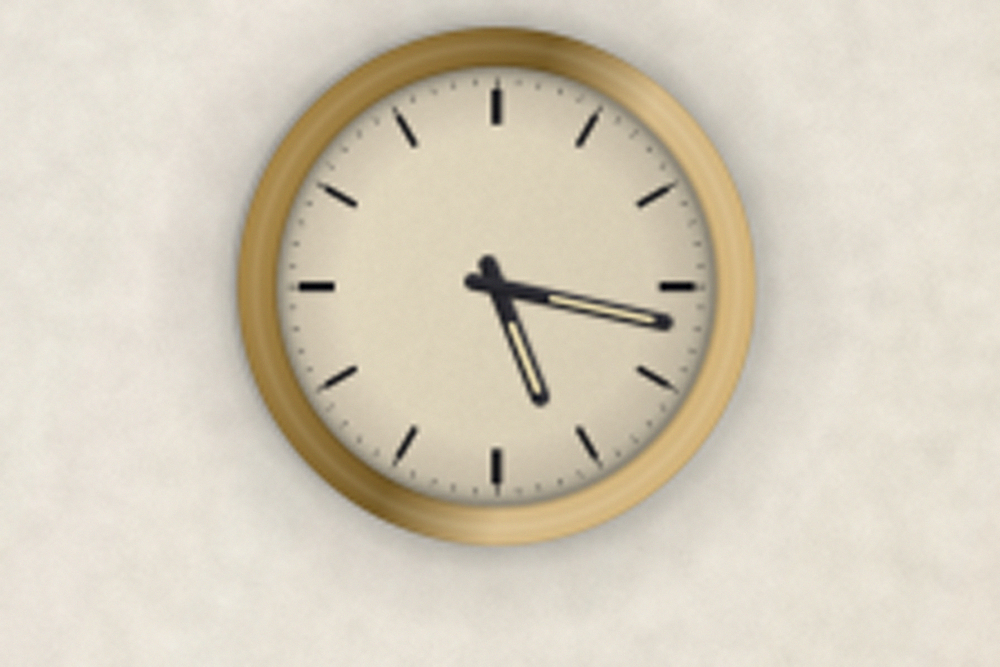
5,17
